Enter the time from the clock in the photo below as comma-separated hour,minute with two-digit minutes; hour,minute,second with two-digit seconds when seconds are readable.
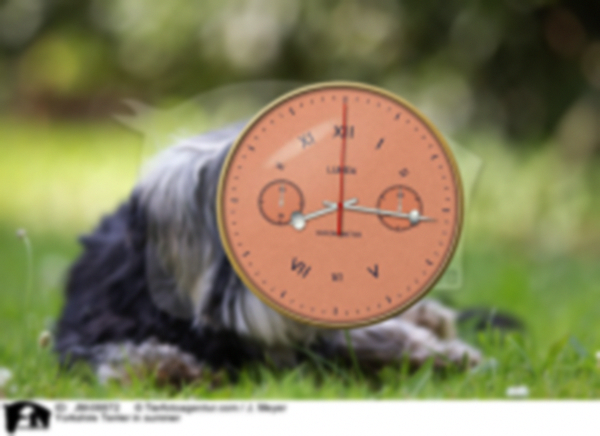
8,16
